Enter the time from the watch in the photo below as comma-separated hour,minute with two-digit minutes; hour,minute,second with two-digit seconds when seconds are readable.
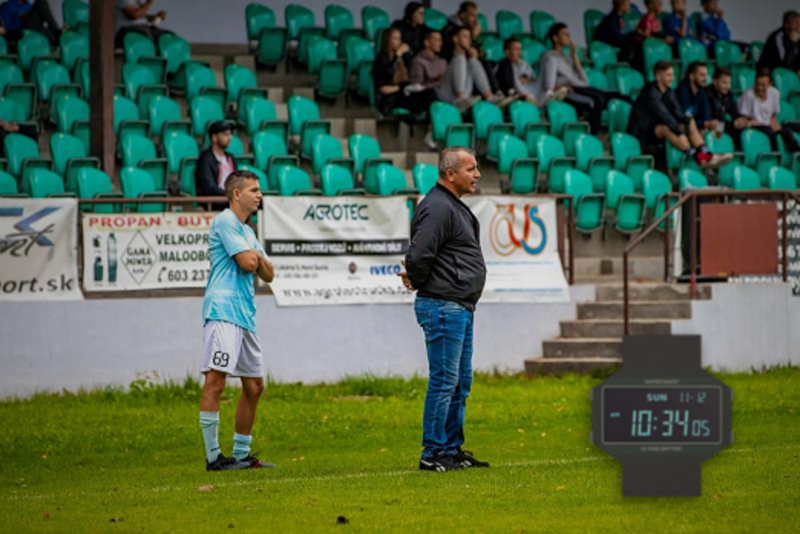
10,34,05
